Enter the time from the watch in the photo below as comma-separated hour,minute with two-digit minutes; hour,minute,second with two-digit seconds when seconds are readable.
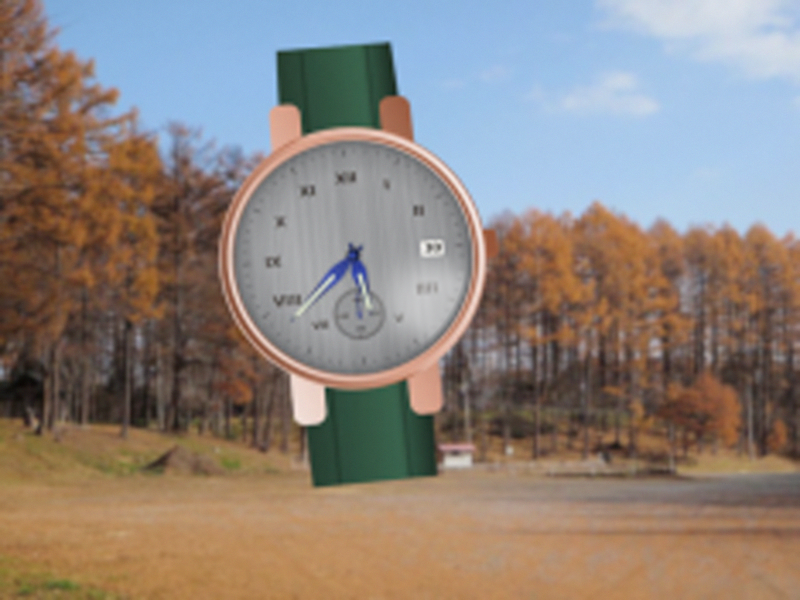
5,38
